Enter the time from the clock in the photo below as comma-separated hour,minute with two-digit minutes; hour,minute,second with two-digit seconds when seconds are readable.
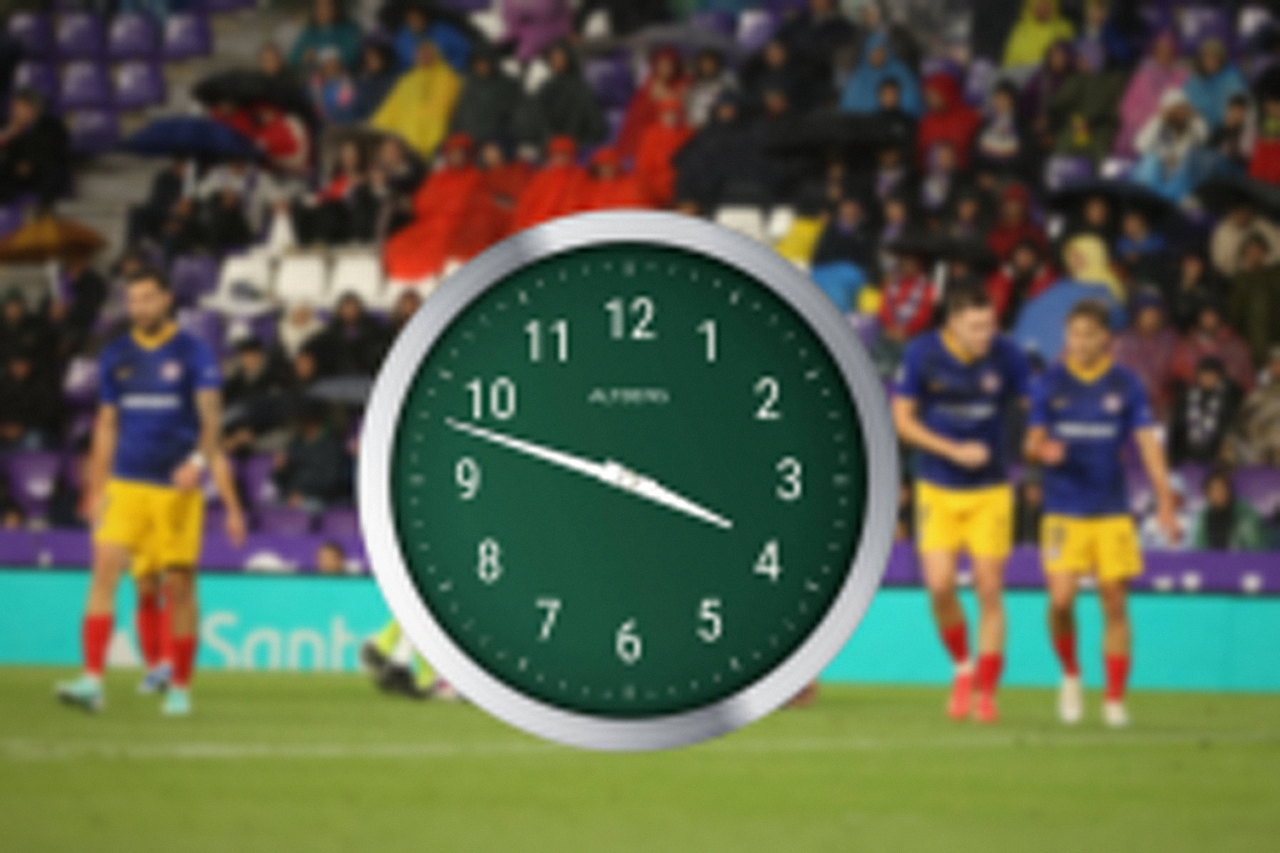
3,48
